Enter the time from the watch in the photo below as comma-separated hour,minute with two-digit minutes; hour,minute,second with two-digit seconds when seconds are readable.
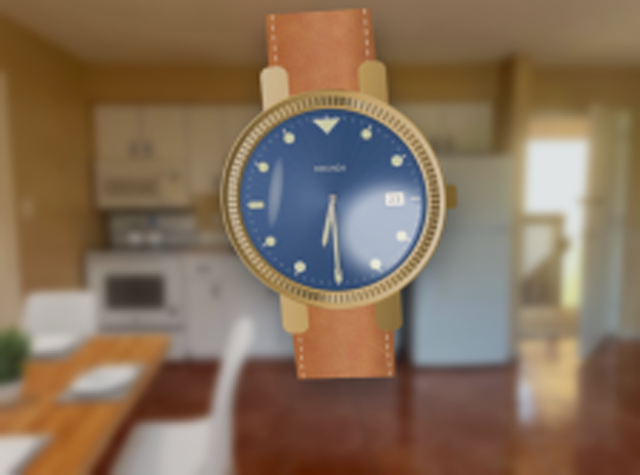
6,30
